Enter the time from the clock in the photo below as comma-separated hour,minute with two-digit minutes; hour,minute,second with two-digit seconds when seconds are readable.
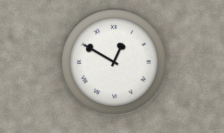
12,50
